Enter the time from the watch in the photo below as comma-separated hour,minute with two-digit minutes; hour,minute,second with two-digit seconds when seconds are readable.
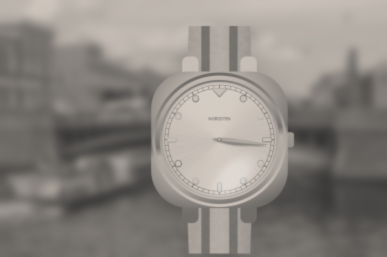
3,16
